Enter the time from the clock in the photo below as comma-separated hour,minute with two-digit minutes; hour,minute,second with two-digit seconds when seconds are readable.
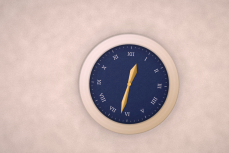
12,32
